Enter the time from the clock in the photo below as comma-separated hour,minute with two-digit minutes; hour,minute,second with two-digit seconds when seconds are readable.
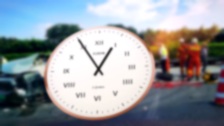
12,55
